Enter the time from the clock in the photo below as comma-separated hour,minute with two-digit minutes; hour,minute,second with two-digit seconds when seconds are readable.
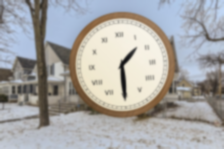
1,30
